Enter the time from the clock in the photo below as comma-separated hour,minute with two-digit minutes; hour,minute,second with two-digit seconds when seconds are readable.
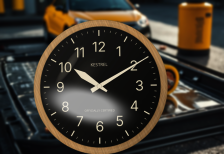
10,10
